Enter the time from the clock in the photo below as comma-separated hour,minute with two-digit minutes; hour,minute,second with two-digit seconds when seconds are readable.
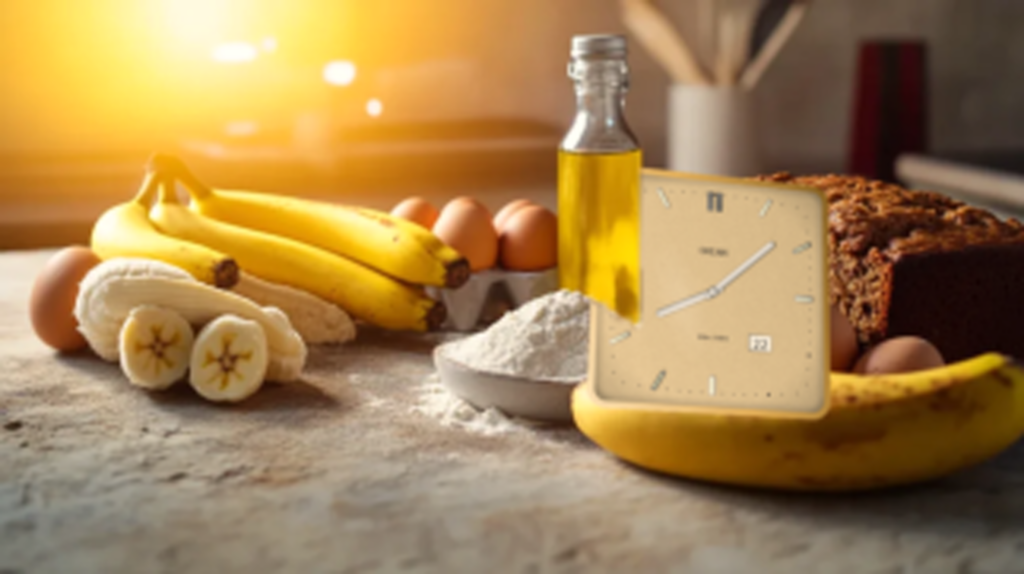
8,08
